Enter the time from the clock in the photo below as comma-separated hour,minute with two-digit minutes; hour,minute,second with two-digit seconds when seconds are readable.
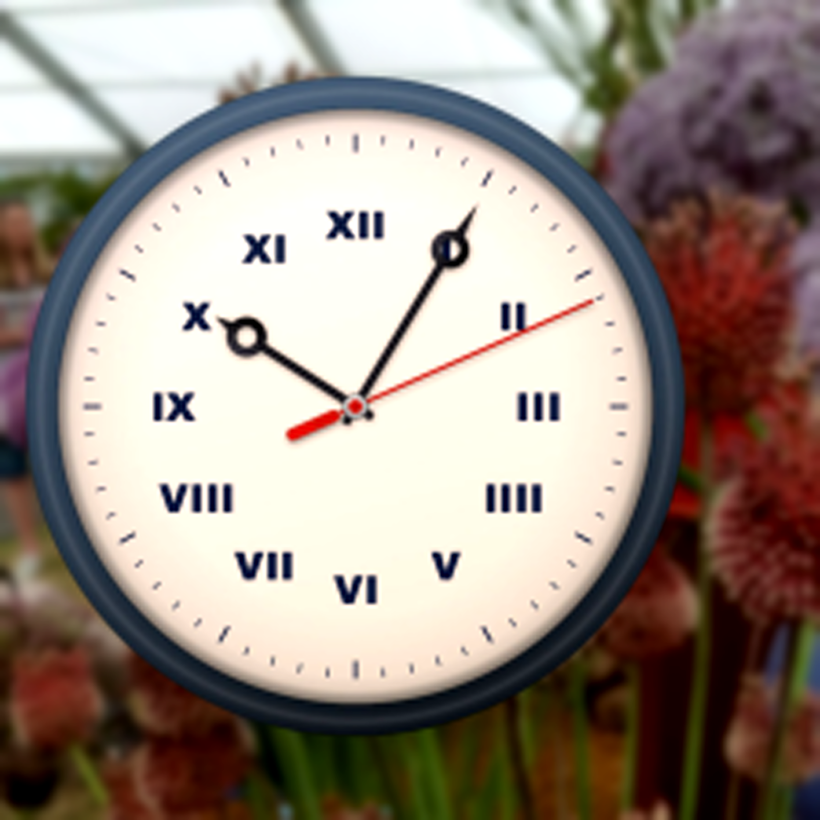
10,05,11
